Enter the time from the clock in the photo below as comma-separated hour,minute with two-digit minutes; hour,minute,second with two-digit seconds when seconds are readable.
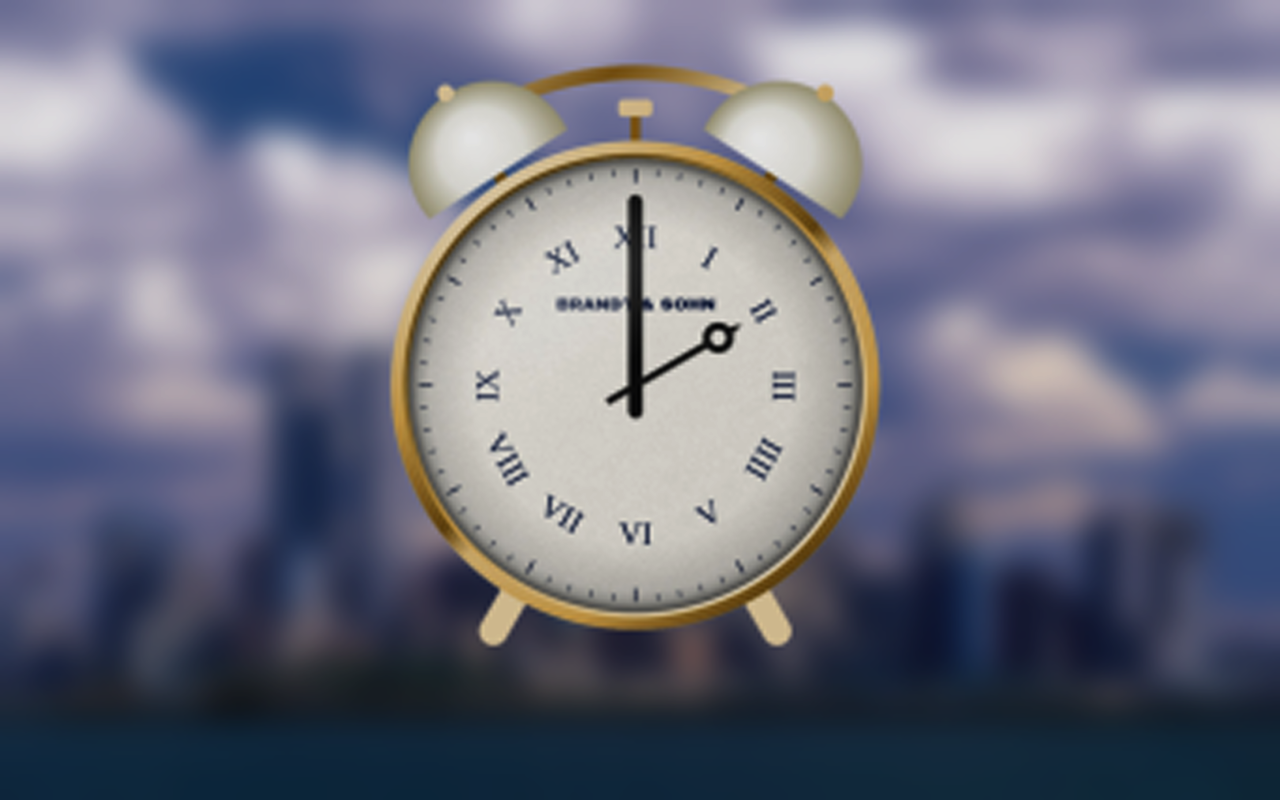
2,00
